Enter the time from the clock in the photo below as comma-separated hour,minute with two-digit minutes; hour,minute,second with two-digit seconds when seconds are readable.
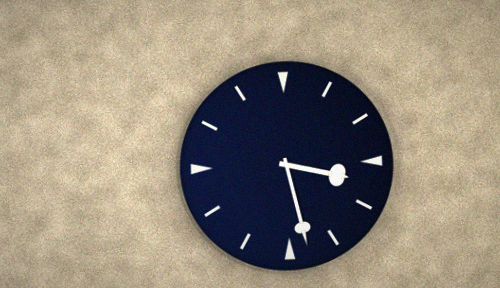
3,28
